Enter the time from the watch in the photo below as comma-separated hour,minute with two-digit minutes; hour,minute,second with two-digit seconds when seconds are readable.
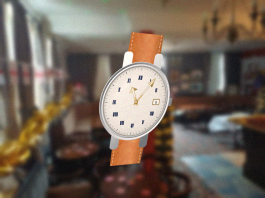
11,06
